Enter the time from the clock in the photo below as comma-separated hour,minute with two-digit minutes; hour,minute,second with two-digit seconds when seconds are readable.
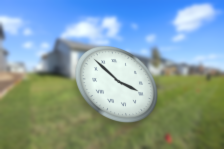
3,53
